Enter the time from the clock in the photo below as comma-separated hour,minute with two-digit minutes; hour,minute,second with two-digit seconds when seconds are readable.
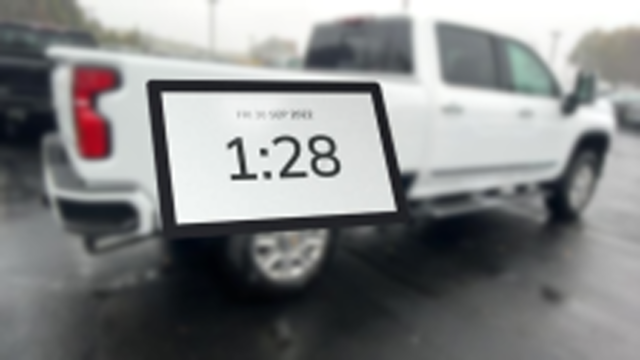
1,28
